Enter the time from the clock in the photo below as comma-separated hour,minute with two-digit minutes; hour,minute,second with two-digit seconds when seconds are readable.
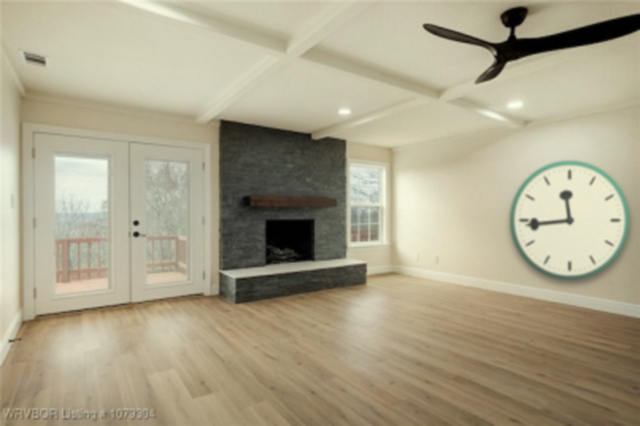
11,44
